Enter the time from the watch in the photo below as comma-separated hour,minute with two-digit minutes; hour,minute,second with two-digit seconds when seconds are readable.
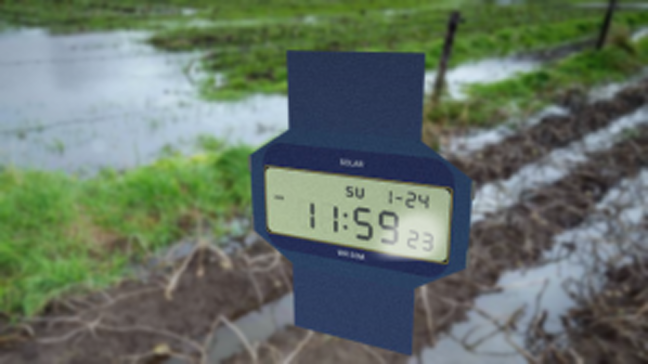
11,59,23
